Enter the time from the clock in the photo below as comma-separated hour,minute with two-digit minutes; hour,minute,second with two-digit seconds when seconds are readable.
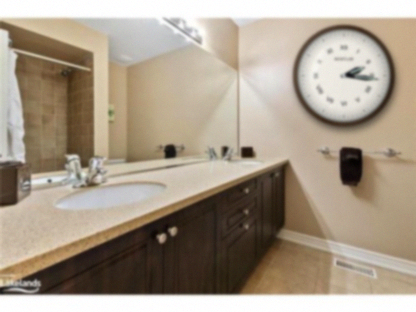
2,16
